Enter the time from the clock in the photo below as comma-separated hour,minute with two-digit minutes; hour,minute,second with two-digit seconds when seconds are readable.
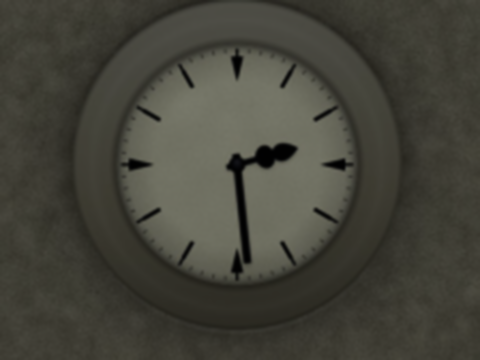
2,29
